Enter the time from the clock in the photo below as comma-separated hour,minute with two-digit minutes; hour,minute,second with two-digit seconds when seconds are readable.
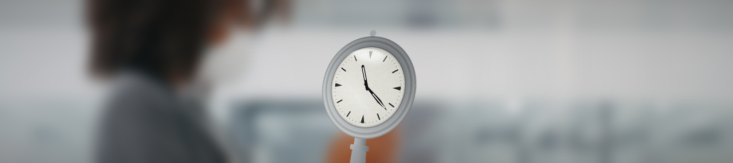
11,22
